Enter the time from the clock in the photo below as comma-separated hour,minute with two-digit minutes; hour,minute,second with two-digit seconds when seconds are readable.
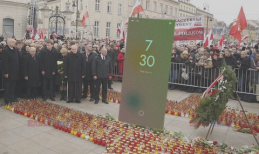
7,30
